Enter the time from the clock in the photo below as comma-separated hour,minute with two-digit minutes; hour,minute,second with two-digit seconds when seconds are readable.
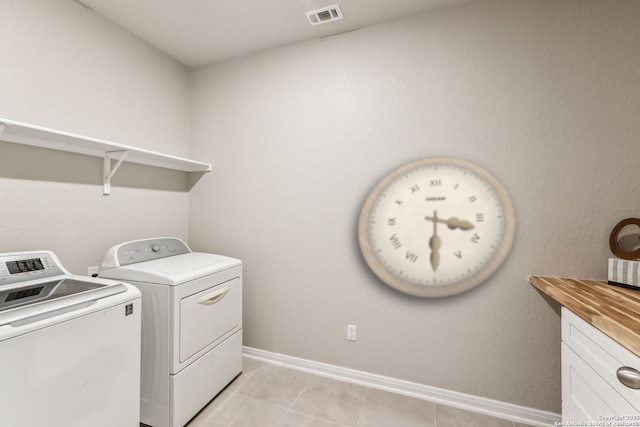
3,30
